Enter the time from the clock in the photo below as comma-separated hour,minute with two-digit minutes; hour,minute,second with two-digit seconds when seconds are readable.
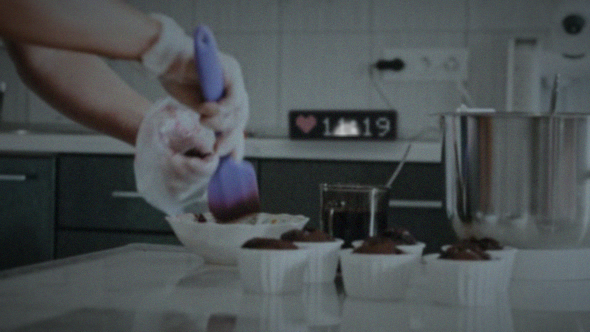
11,19
